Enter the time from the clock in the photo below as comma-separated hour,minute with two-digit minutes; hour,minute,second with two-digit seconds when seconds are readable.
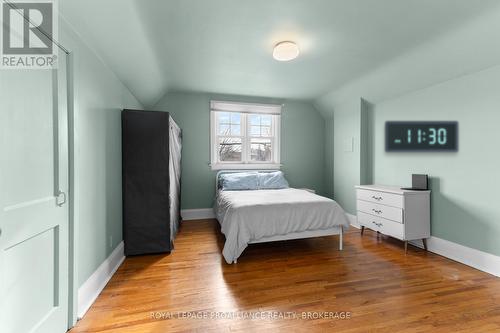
11,30
